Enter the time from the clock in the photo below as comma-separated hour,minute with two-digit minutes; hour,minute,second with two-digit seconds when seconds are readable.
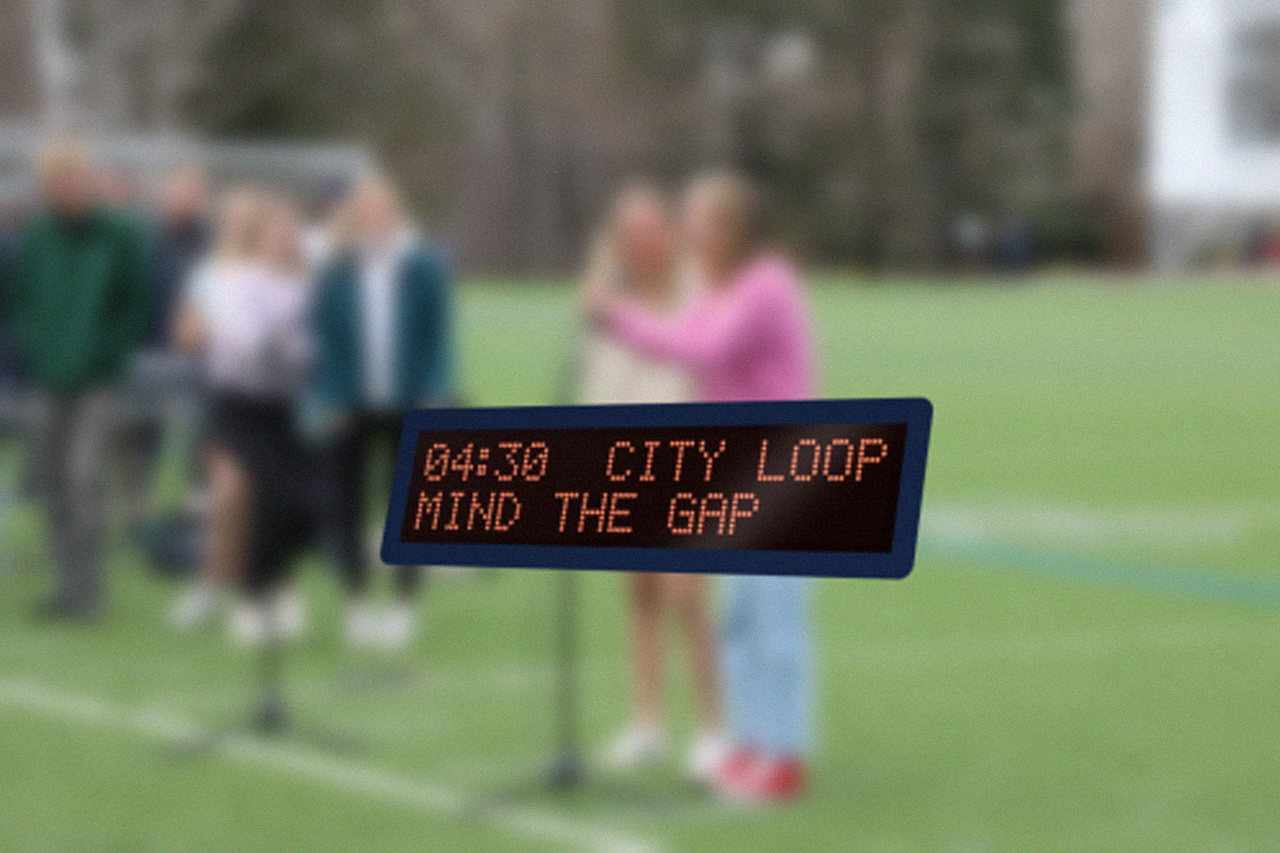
4,30
